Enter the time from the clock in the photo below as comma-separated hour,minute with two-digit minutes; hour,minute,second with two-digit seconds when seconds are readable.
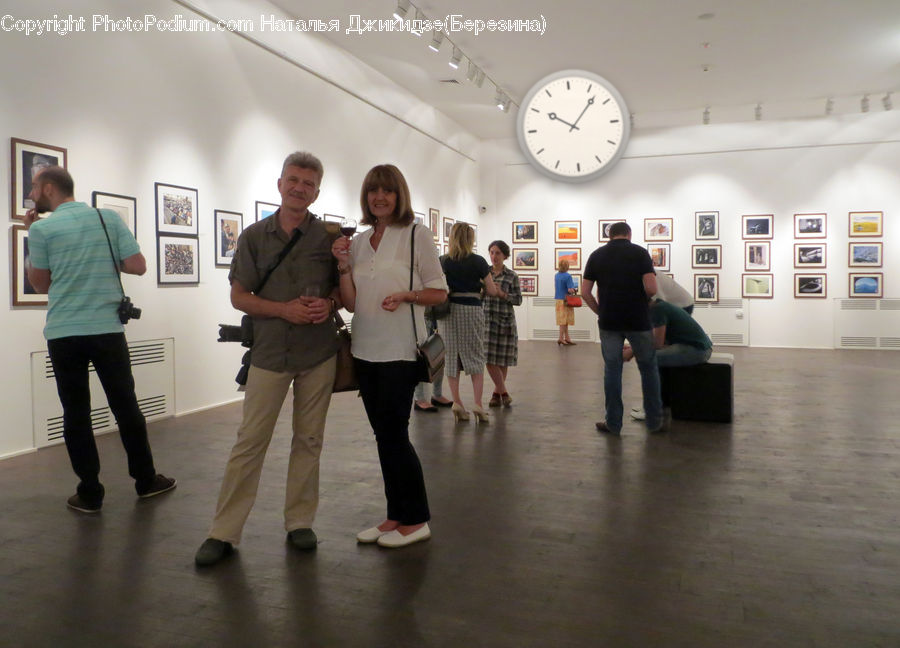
10,07
